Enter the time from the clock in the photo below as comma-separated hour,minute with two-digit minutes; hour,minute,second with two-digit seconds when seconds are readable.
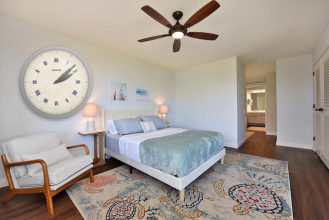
2,08
